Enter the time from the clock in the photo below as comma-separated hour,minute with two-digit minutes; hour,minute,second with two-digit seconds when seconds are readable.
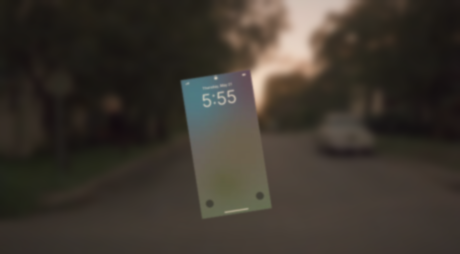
5,55
